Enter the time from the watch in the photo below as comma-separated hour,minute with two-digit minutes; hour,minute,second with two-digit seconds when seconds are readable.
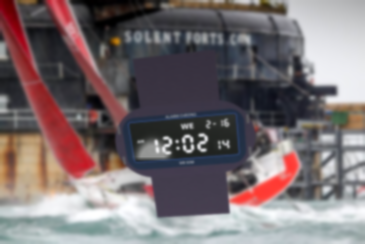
12,02,14
